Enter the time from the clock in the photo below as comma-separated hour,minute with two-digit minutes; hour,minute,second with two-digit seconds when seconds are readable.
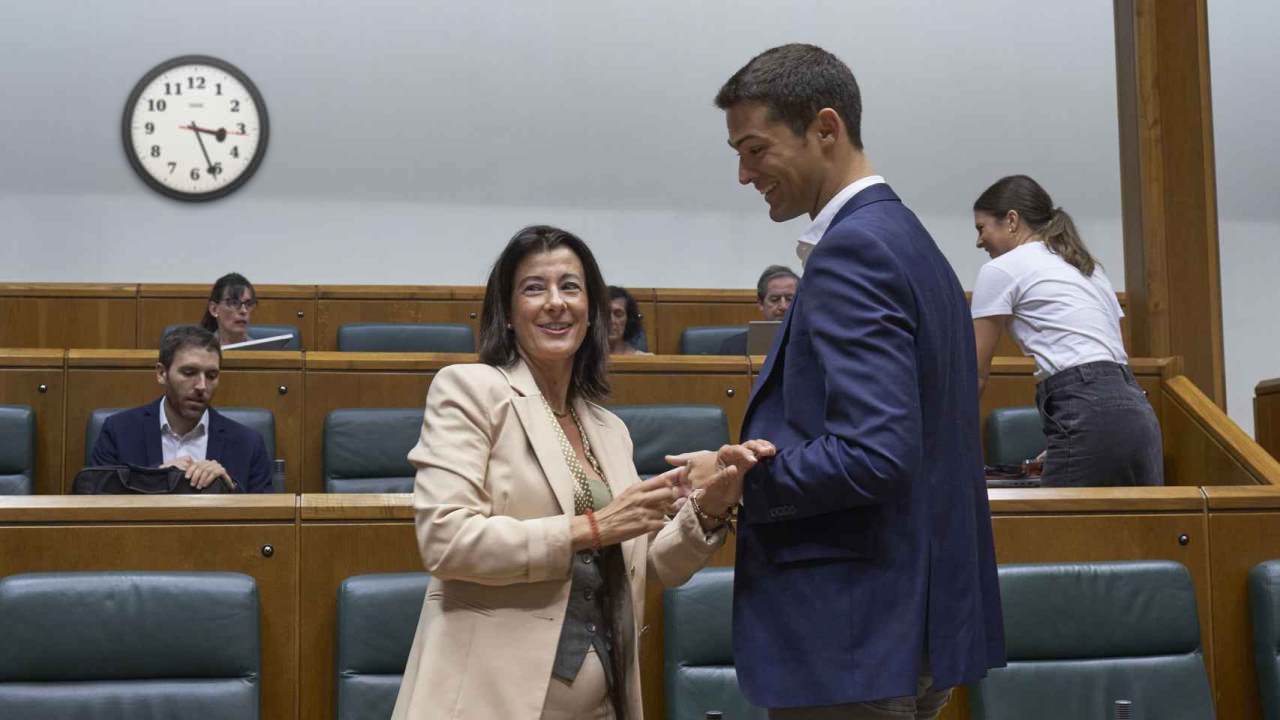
3,26,16
